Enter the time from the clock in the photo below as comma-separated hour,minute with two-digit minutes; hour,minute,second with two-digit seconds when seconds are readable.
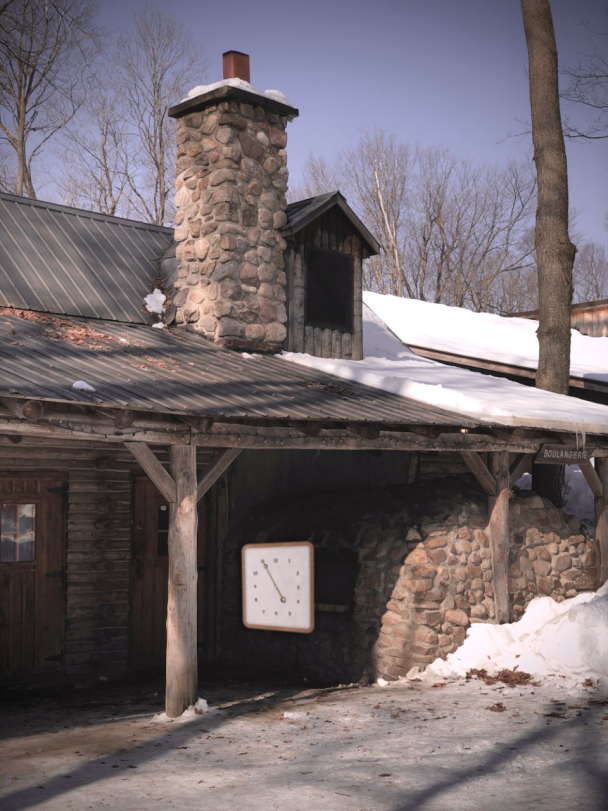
4,55
